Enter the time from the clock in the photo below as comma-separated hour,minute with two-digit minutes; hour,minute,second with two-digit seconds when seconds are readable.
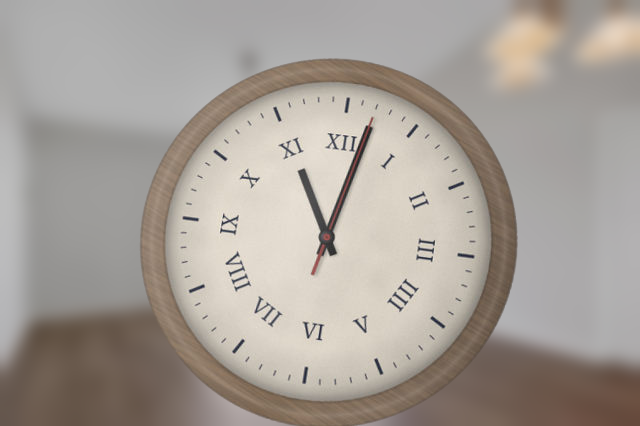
11,02,02
